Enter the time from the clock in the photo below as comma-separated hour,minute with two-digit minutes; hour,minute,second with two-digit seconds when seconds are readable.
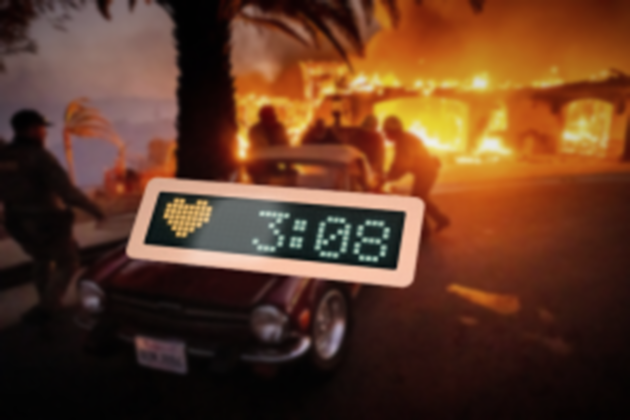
3,08
